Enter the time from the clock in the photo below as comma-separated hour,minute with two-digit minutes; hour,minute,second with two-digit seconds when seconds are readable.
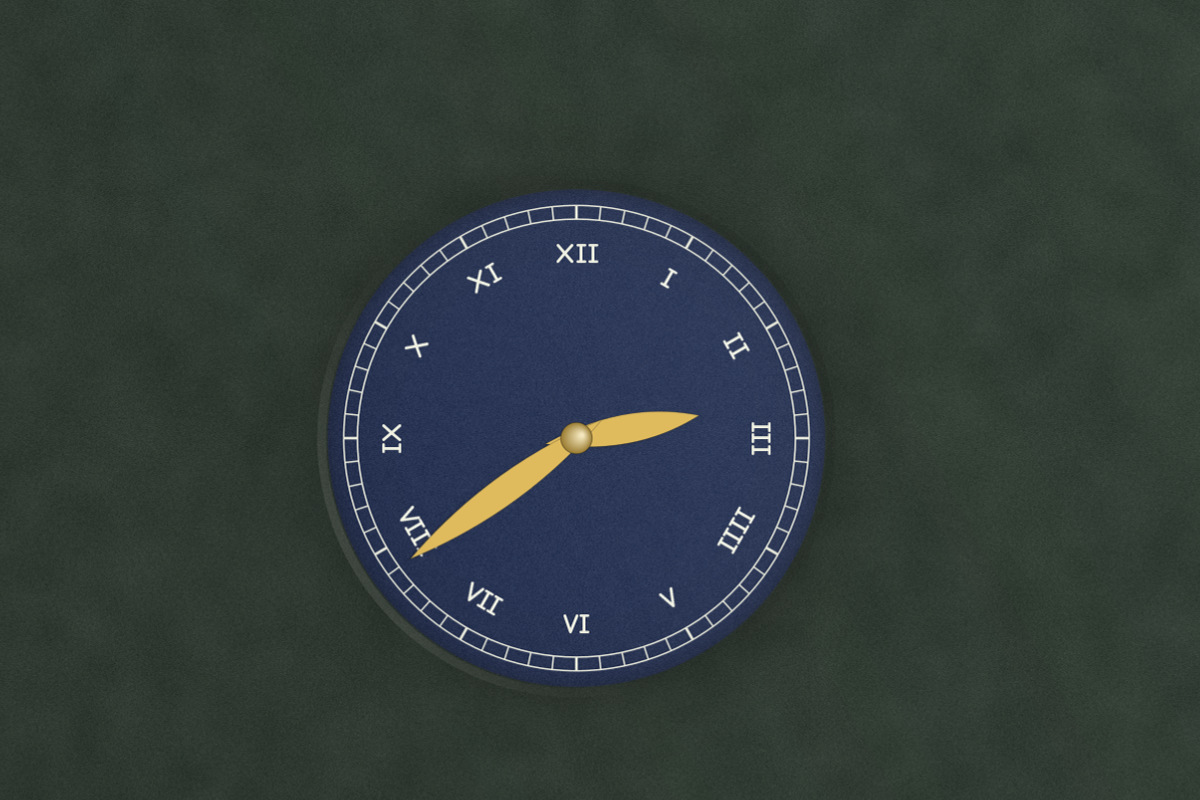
2,39
